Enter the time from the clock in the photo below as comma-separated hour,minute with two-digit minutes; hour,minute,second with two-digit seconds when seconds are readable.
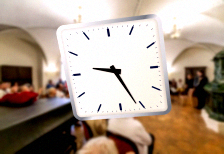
9,26
